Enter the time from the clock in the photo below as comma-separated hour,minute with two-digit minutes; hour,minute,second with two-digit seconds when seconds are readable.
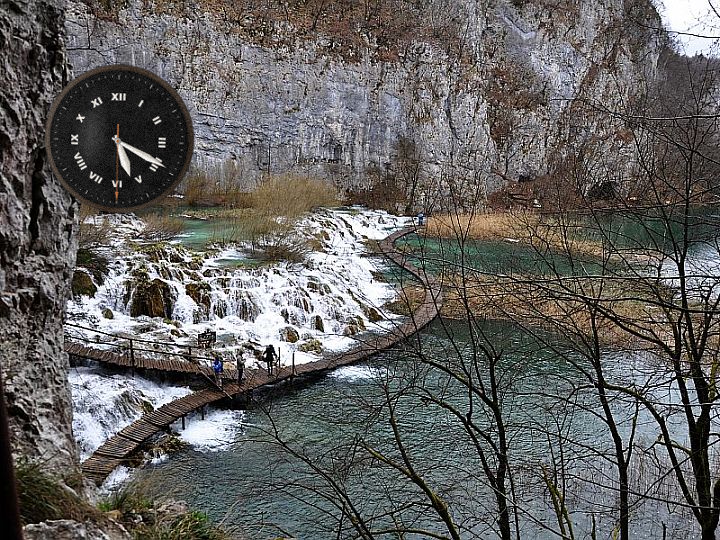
5,19,30
